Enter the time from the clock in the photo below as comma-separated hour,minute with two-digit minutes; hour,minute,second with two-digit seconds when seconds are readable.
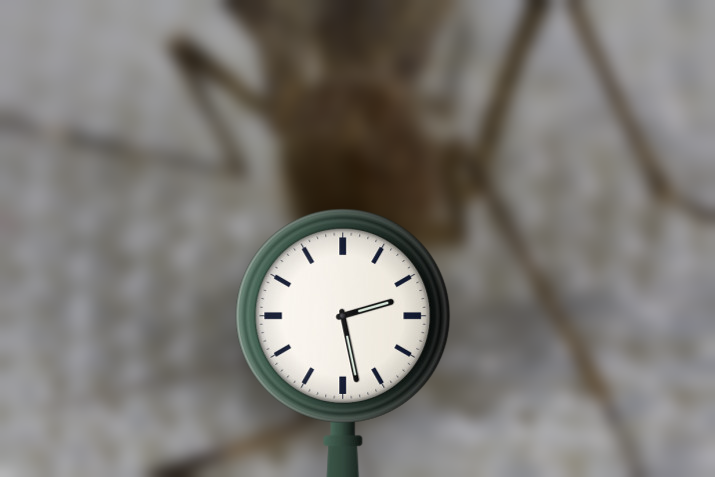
2,28
